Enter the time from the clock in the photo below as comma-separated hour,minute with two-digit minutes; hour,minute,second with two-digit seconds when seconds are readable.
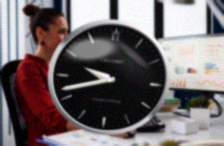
9,42
